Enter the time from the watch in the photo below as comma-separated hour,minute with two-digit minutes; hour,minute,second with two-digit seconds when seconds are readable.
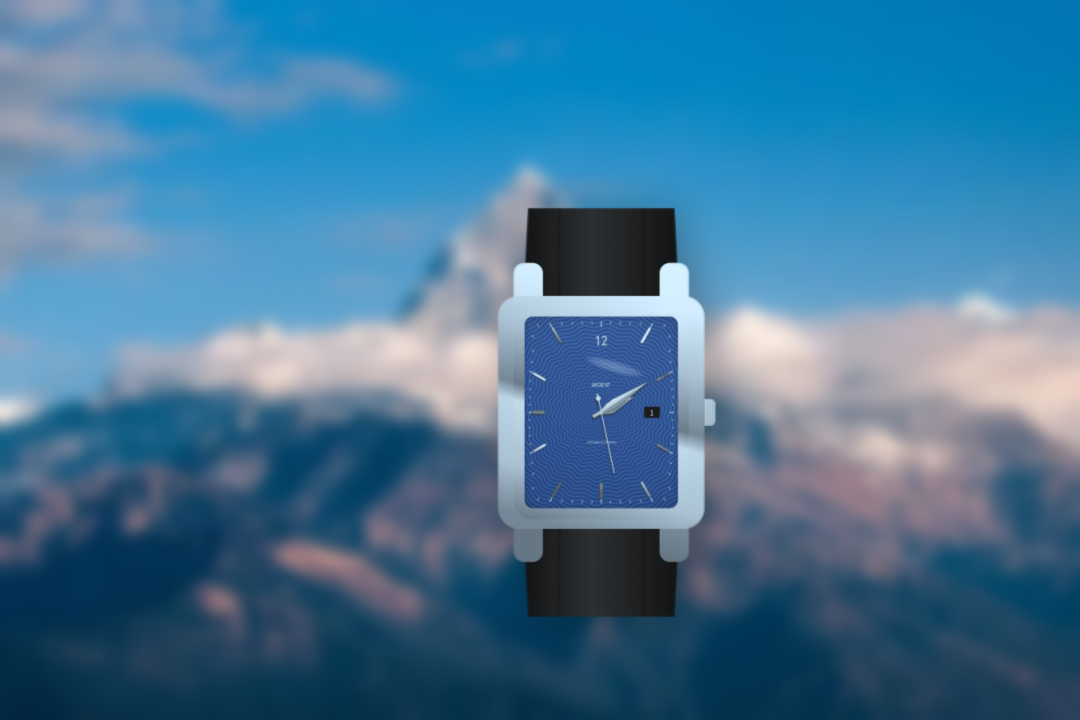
2,09,28
